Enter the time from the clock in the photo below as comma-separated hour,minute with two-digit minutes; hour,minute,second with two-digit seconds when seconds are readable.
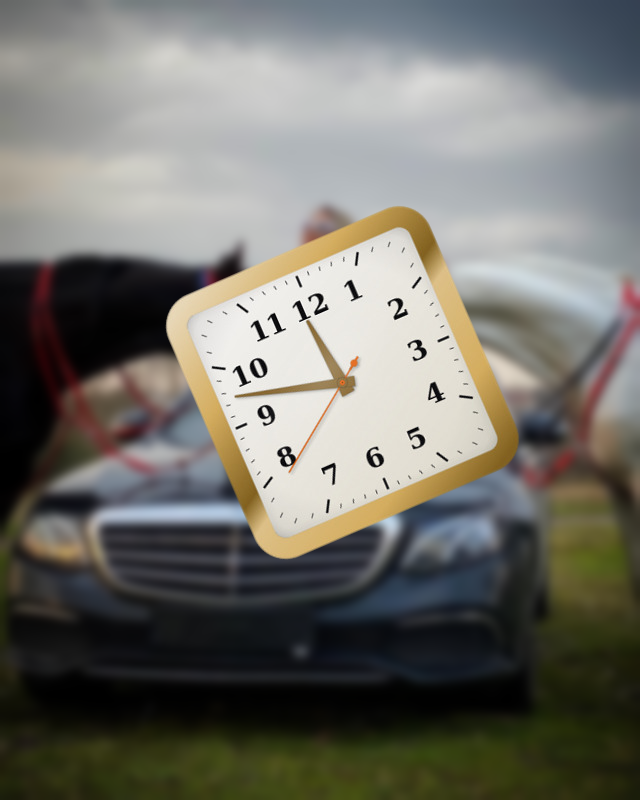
11,47,39
